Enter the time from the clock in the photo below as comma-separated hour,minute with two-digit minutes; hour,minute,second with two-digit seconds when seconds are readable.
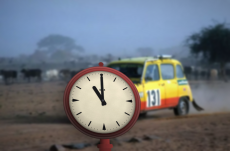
11,00
